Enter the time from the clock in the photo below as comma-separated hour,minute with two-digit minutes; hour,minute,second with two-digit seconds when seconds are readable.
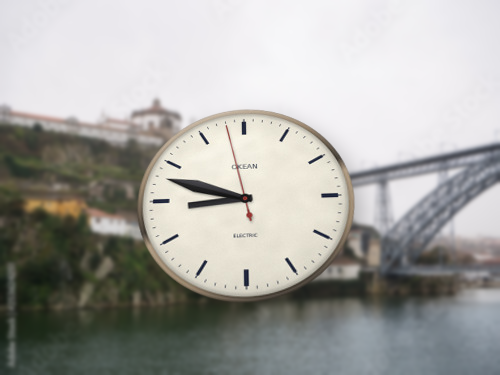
8,47,58
